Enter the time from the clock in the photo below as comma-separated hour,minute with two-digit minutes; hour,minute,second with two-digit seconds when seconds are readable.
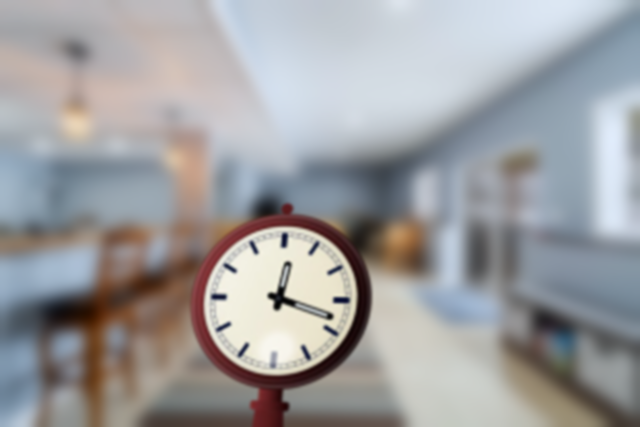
12,18
